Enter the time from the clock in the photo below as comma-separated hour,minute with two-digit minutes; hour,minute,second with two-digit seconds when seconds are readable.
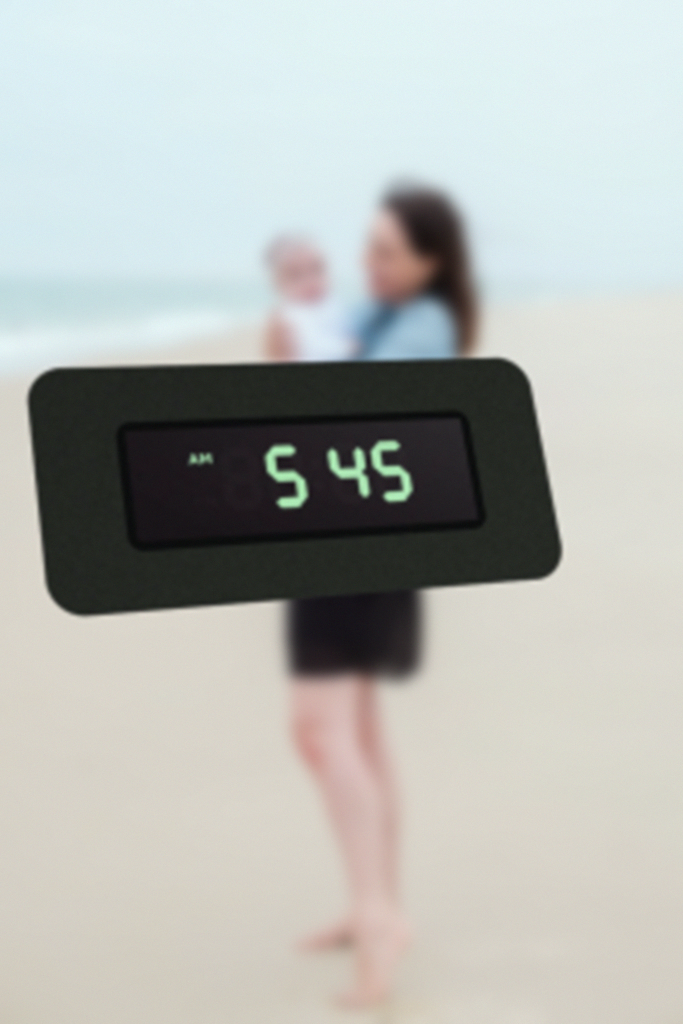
5,45
